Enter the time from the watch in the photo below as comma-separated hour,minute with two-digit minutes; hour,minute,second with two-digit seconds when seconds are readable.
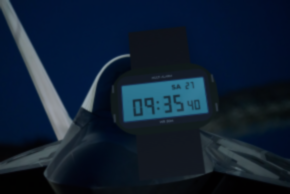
9,35,40
